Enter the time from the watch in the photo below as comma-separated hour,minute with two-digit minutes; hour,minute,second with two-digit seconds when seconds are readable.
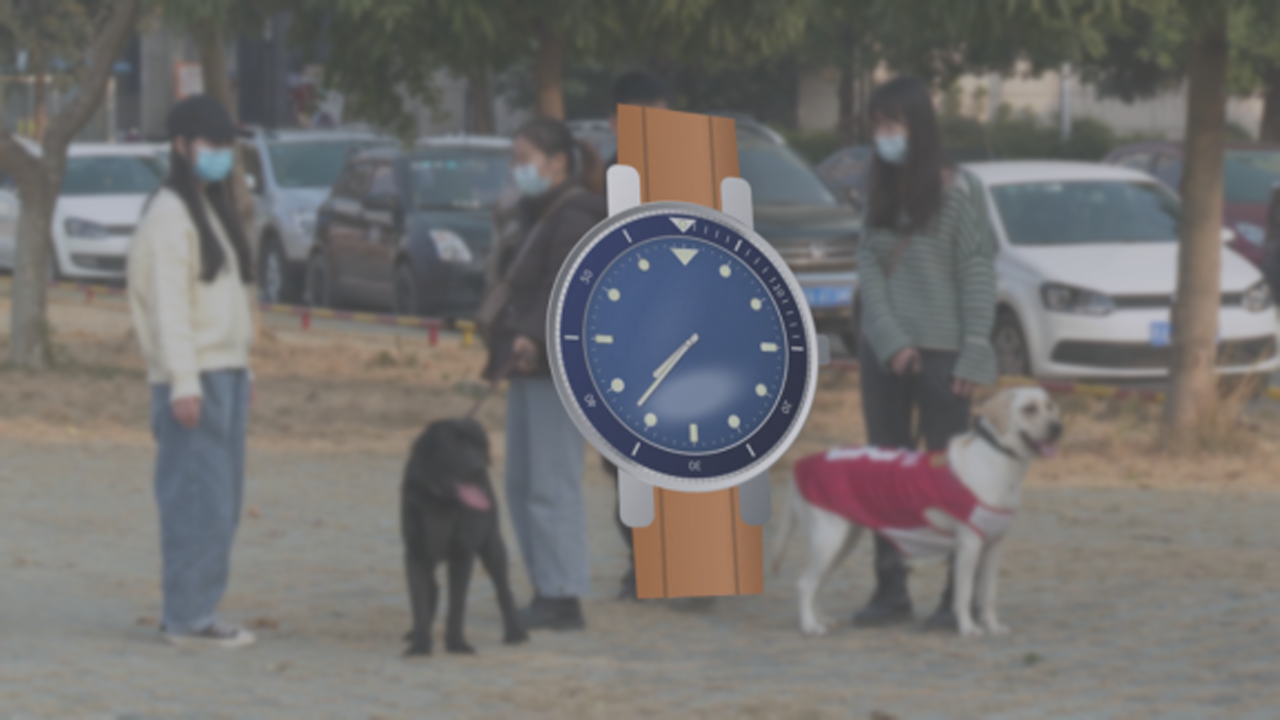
7,37
